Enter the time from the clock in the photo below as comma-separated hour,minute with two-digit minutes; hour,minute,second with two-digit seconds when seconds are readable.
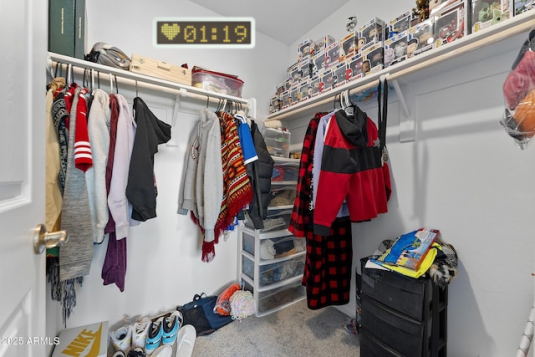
1,19
